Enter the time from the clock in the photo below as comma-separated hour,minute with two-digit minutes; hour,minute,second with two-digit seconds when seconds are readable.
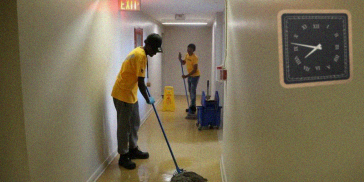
7,47
